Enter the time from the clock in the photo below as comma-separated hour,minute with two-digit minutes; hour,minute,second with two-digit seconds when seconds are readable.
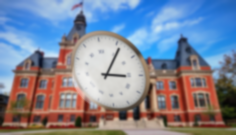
3,06
